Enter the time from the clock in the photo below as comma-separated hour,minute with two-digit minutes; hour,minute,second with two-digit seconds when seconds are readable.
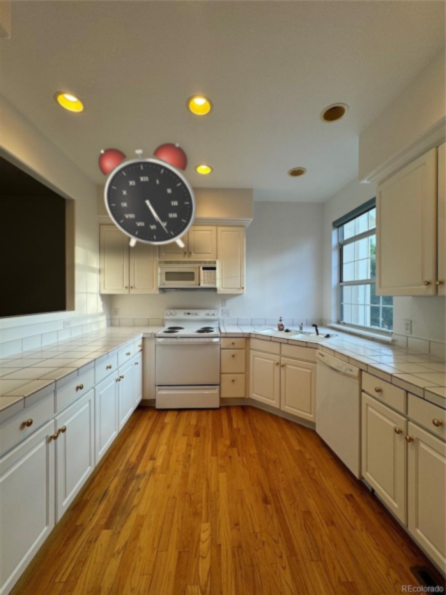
5,26
